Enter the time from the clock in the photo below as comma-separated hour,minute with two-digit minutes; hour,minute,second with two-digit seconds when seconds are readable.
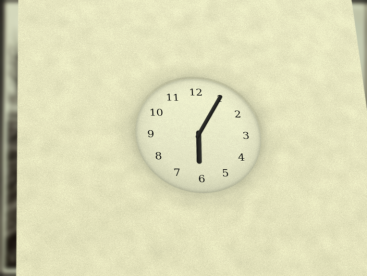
6,05
